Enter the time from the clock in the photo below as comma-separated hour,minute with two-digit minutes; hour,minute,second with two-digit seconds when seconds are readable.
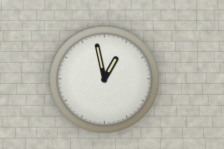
12,58
